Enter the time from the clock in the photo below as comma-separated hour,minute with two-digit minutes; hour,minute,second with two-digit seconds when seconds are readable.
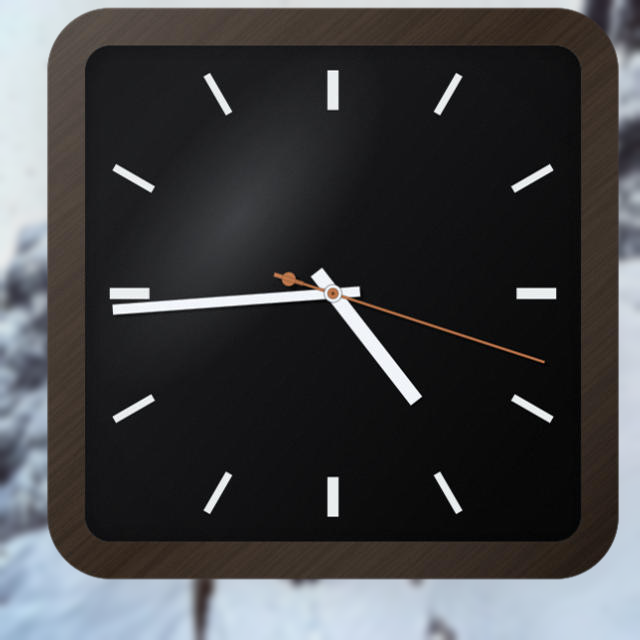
4,44,18
